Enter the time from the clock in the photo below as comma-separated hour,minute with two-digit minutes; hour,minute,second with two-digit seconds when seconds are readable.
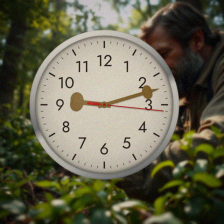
9,12,16
